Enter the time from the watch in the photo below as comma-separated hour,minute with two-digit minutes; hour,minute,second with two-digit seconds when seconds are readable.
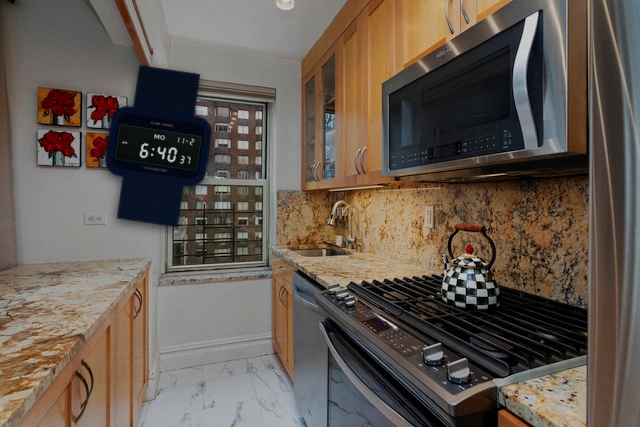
6,40
